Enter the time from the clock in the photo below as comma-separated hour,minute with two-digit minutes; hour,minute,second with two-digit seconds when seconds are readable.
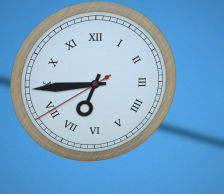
6,44,40
